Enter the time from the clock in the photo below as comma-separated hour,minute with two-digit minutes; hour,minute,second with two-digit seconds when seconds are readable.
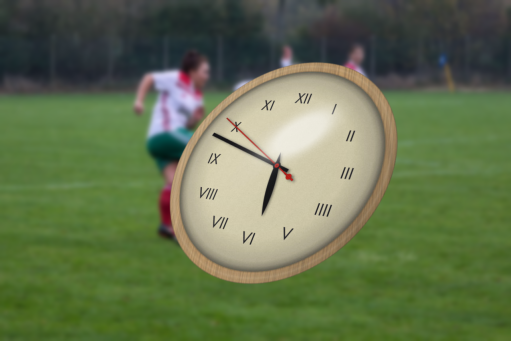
5,47,50
